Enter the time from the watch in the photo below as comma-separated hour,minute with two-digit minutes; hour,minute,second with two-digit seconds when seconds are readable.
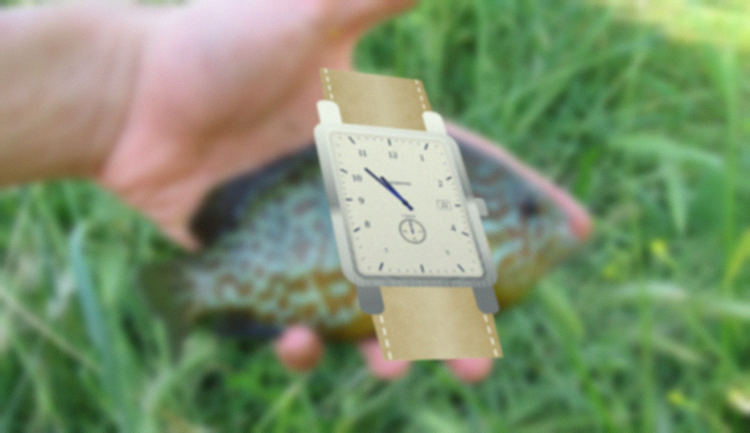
10,53
